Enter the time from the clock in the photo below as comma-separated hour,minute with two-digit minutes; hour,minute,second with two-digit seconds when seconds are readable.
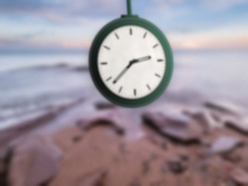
2,38
